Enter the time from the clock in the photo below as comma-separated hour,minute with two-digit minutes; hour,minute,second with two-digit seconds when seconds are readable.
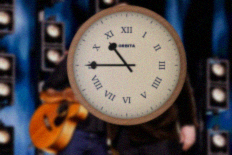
10,45
